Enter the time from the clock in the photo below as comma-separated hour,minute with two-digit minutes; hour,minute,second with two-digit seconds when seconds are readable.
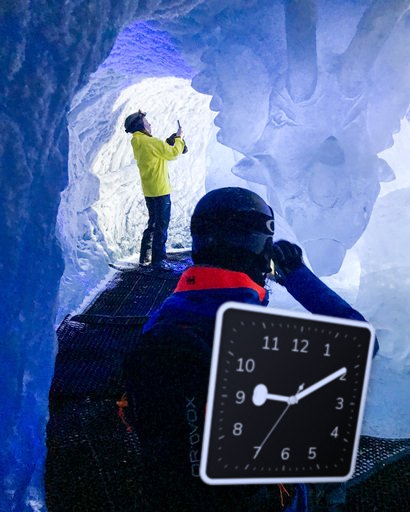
9,09,35
